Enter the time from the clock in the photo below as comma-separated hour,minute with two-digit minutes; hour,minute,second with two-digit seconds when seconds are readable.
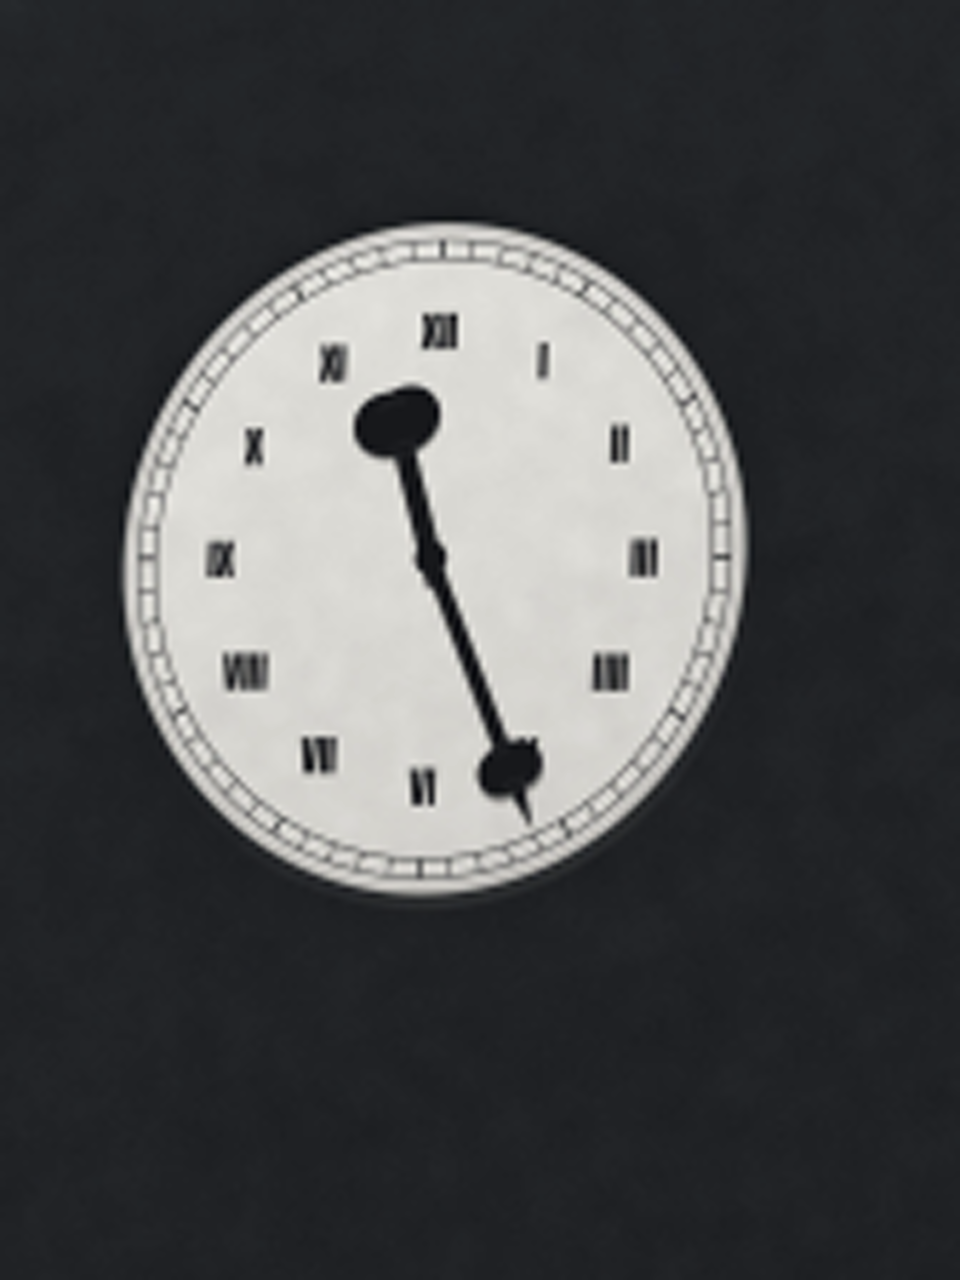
11,26
